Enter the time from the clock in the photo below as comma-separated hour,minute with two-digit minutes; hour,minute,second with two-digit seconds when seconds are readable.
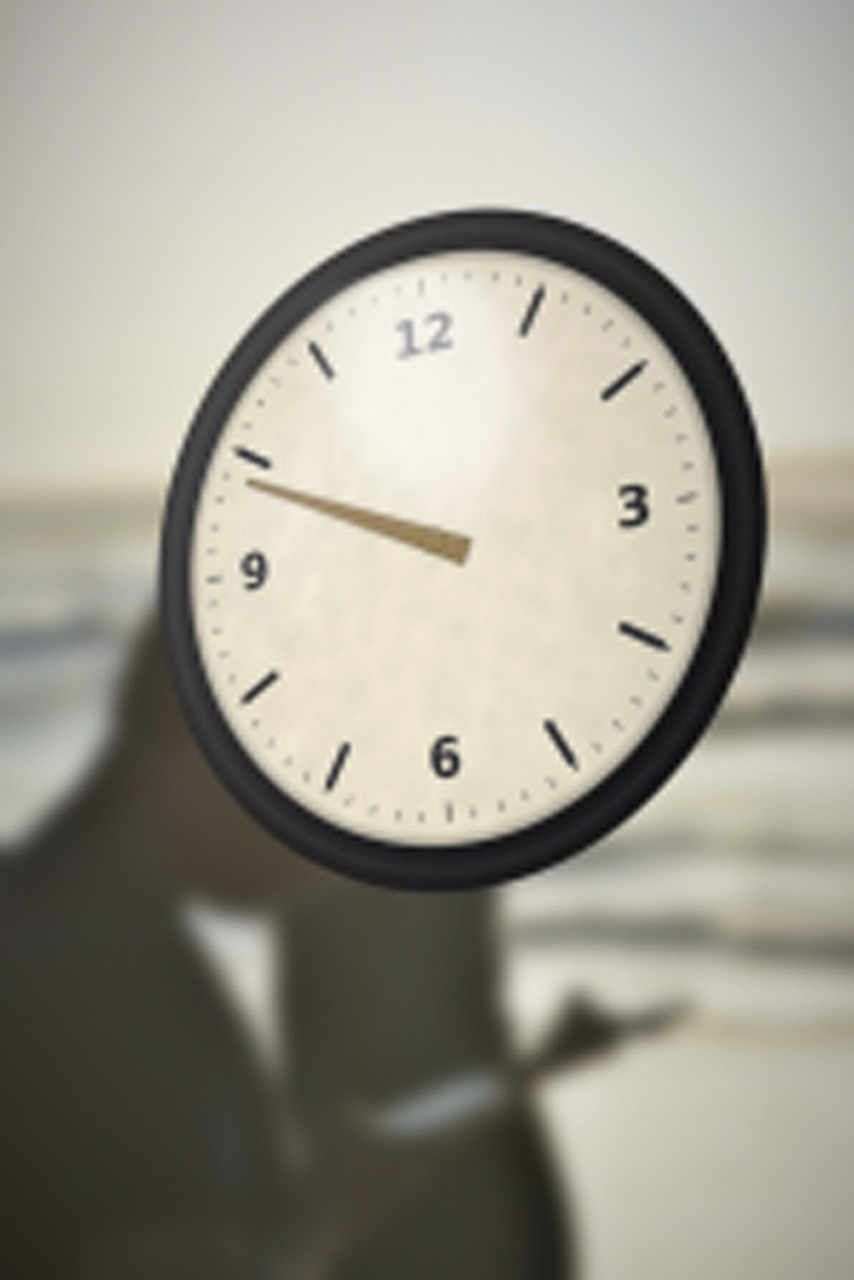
9,49
